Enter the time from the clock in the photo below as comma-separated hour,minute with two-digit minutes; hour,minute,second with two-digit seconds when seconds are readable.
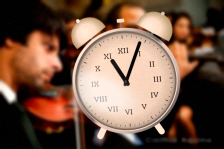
11,04
